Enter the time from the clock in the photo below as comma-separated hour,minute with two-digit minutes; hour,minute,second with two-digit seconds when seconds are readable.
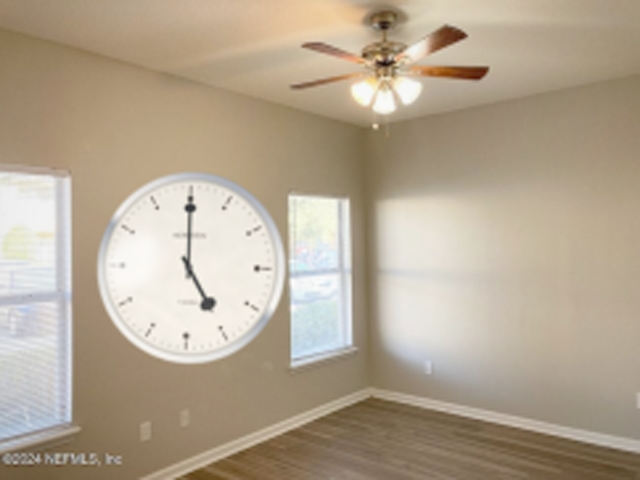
5,00
